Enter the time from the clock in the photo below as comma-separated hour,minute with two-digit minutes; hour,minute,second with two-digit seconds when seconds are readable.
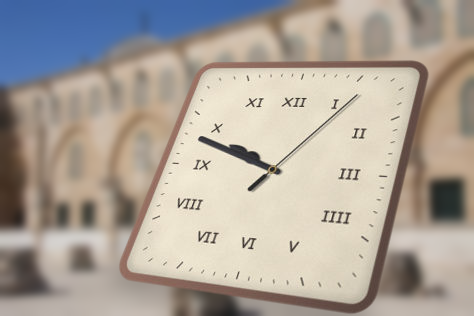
9,48,06
